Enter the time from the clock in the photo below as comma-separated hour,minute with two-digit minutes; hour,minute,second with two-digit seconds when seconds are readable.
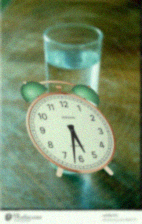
5,32
